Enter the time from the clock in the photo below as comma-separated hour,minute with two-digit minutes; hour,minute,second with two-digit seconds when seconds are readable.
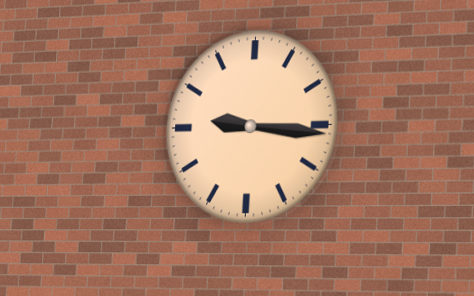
9,16
